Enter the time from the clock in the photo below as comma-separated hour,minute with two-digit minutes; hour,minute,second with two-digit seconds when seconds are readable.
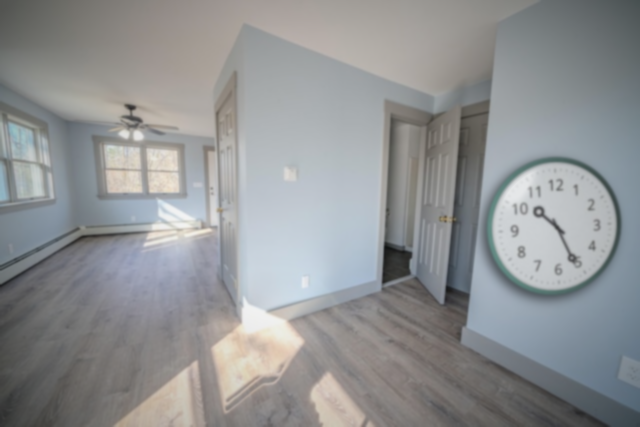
10,26
